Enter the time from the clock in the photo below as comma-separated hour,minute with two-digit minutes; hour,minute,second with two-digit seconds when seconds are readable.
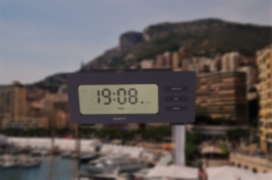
19,08
